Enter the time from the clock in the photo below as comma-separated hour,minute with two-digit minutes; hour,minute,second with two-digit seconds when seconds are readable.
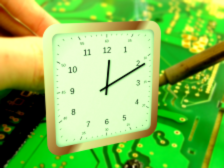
12,11
